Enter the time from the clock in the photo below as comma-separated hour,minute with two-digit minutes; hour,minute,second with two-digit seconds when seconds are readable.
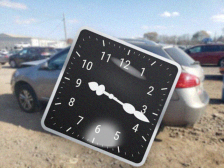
9,17
